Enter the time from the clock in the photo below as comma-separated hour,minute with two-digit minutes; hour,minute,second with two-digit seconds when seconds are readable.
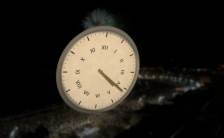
4,21
